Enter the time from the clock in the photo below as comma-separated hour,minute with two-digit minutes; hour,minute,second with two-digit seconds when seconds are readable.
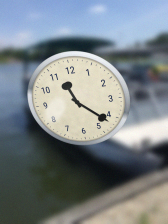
11,22
